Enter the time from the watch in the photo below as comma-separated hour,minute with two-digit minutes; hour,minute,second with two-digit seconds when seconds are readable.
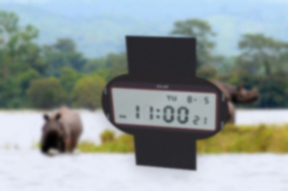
11,00
